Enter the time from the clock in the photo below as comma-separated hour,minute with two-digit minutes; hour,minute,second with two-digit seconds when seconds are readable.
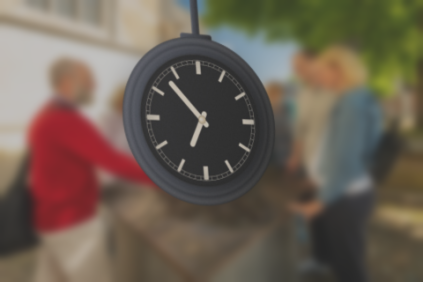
6,53
